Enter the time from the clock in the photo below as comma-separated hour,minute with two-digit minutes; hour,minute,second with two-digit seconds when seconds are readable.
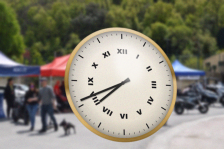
7,41
